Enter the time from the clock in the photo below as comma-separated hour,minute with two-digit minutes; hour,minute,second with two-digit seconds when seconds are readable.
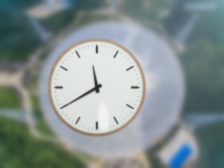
11,40
